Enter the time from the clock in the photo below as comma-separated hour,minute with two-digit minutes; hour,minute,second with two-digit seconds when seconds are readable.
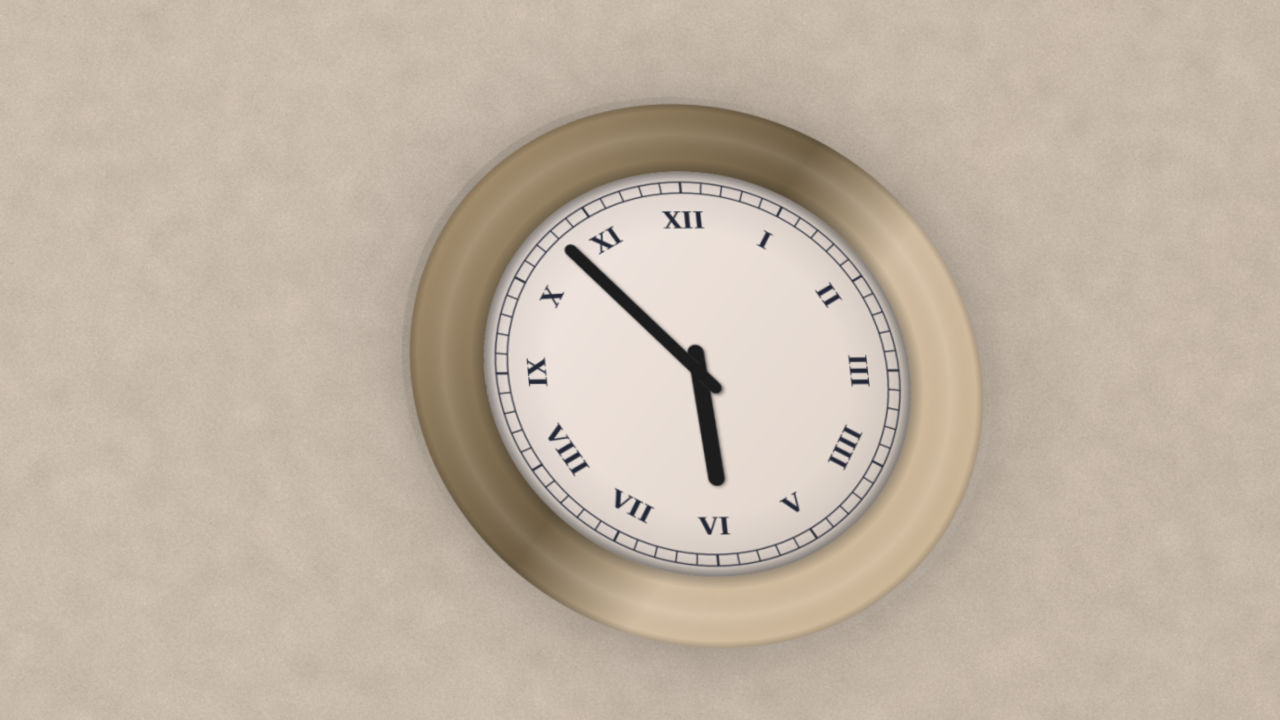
5,53
